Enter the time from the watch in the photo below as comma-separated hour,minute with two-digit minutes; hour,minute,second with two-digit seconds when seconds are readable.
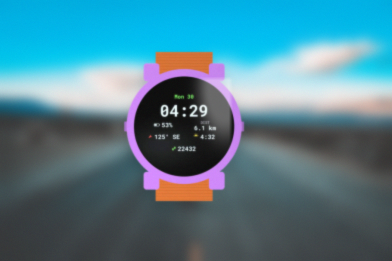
4,29
